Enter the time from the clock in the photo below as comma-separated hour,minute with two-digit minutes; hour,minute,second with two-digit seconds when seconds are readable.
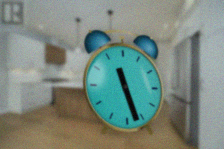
11,27
